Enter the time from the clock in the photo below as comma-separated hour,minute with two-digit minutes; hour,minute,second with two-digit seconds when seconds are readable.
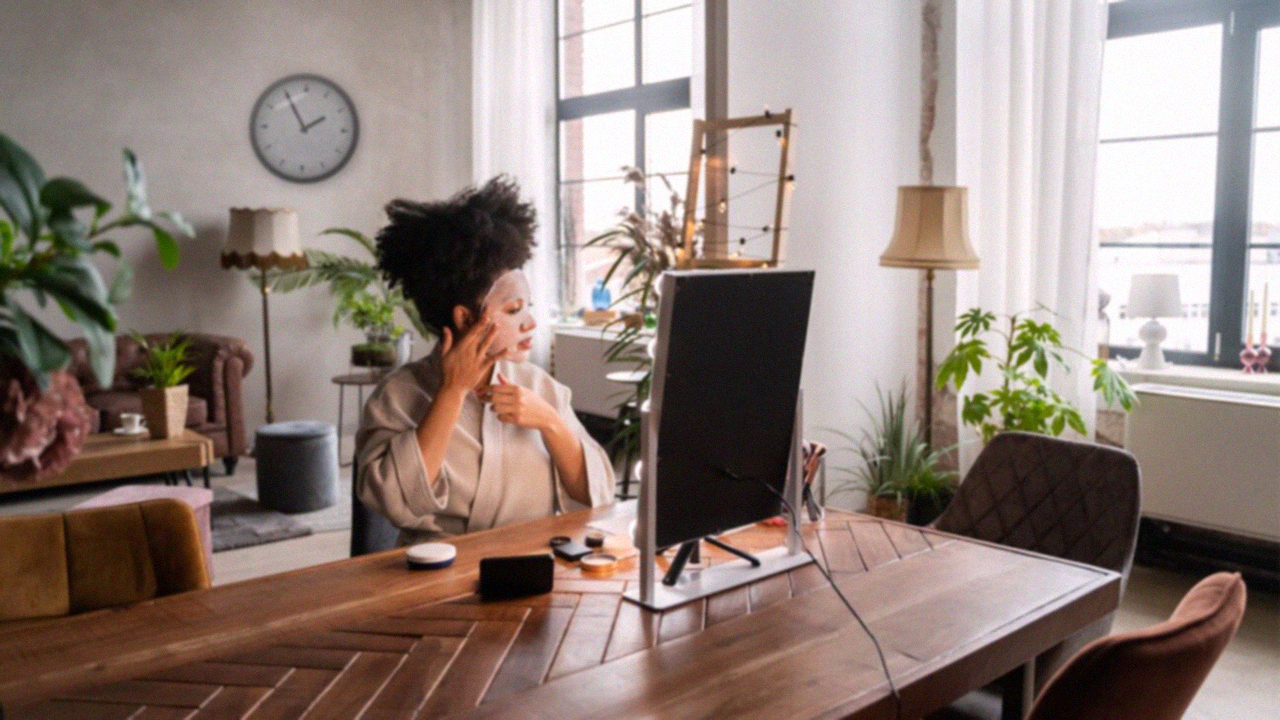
1,55
